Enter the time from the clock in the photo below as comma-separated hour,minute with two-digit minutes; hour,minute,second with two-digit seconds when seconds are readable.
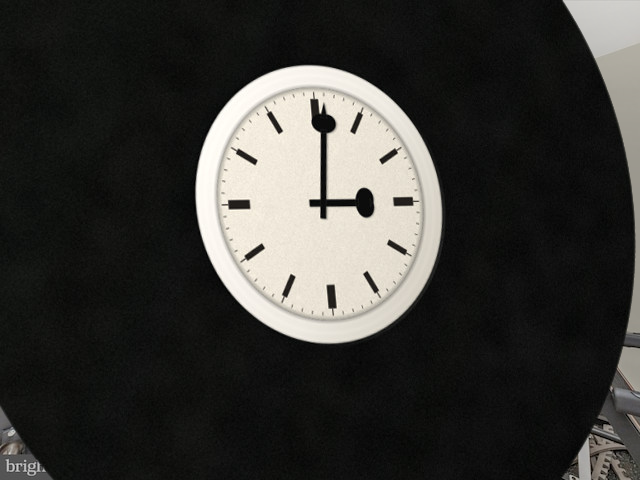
3,01
